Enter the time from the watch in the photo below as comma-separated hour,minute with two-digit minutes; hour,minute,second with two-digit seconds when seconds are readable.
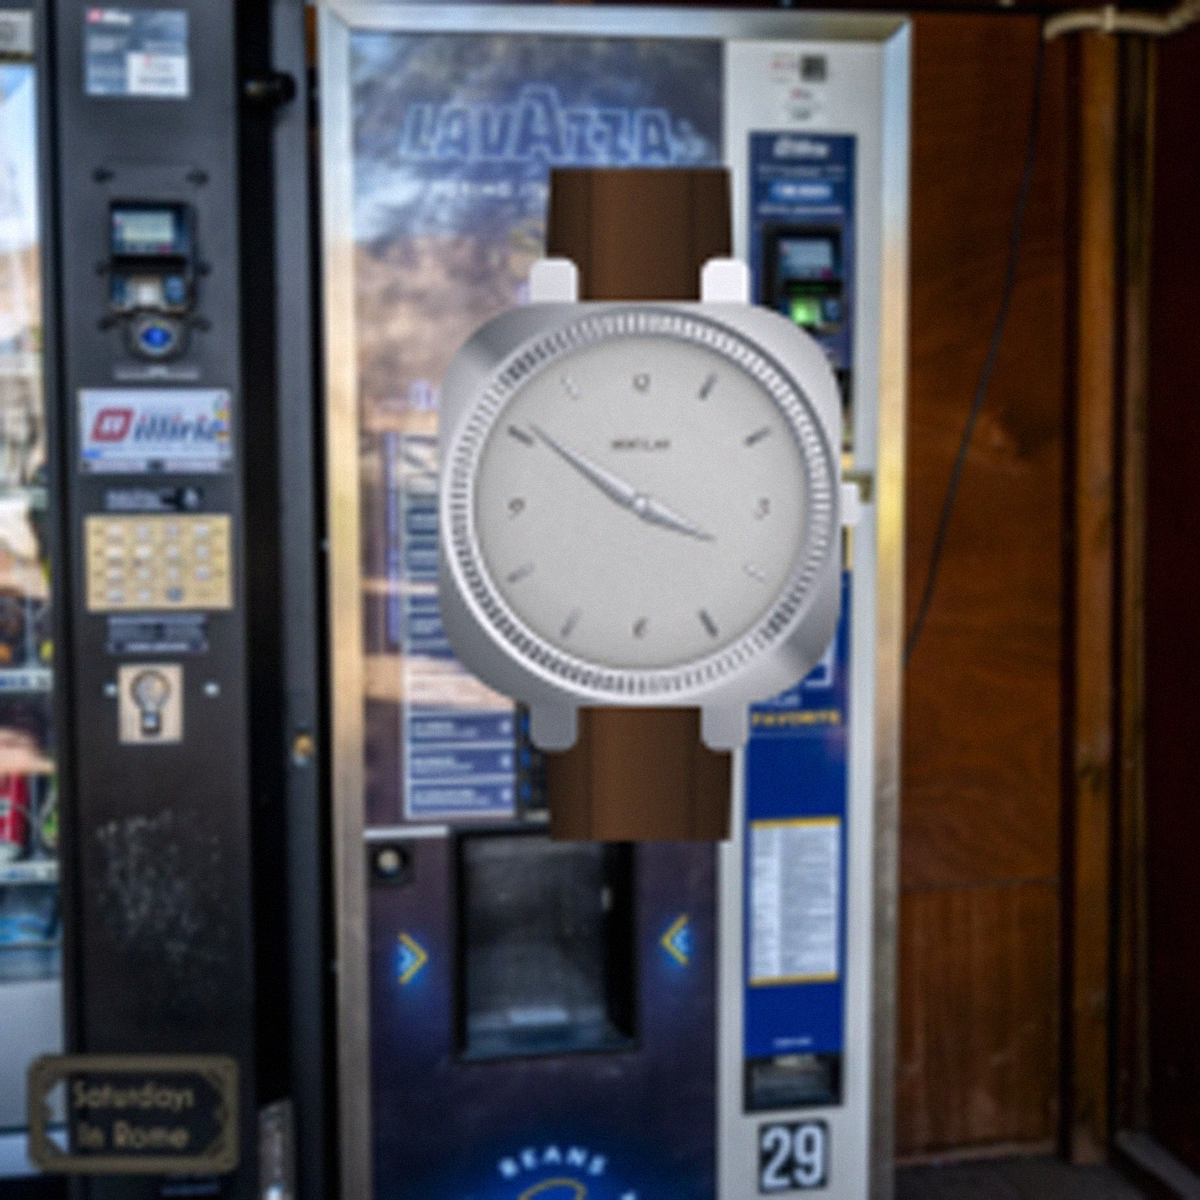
3,51
